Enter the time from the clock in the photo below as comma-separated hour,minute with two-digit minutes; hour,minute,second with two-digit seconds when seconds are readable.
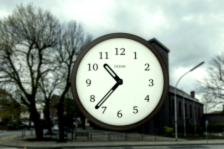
10,37
